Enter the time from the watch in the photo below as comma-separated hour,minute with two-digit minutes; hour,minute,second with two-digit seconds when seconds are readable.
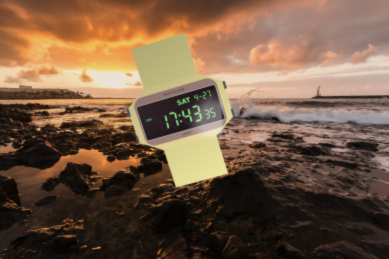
17,43,35
